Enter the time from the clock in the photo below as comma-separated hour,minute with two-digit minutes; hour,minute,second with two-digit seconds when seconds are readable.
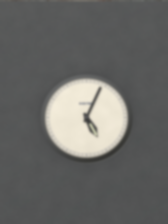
5,04
